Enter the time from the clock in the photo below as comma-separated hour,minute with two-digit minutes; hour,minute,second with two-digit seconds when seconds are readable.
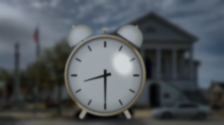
8,30
